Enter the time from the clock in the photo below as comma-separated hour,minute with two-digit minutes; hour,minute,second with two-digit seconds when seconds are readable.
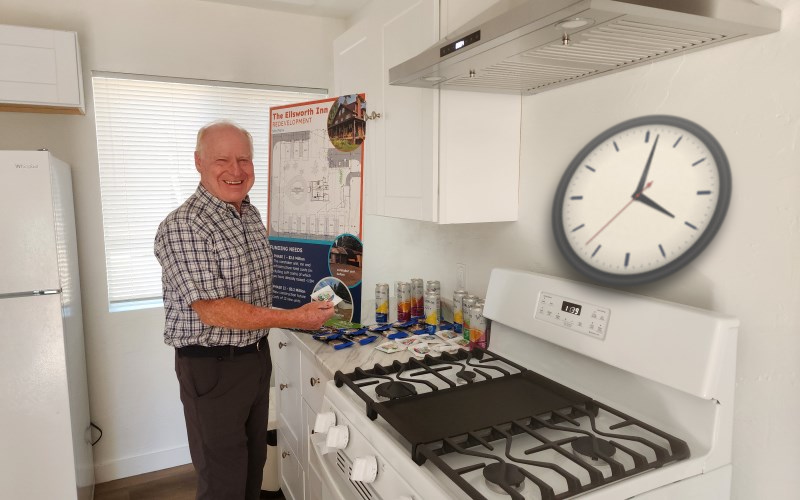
4,01,37
